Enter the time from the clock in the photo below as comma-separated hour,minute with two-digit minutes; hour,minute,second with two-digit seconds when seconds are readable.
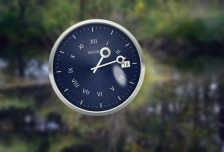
1,13
